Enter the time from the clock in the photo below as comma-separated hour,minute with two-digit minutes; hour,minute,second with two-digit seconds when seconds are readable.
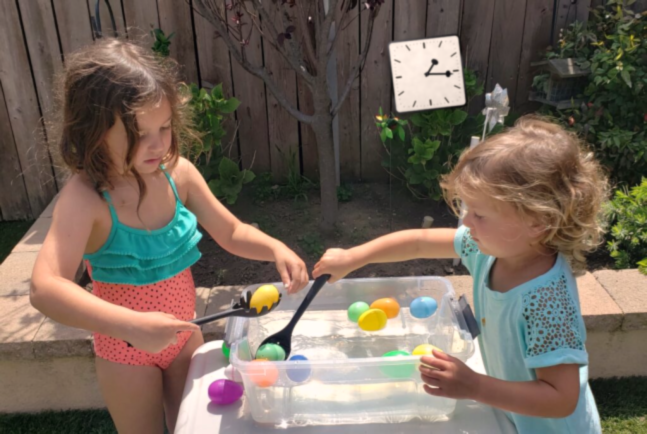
1,16
